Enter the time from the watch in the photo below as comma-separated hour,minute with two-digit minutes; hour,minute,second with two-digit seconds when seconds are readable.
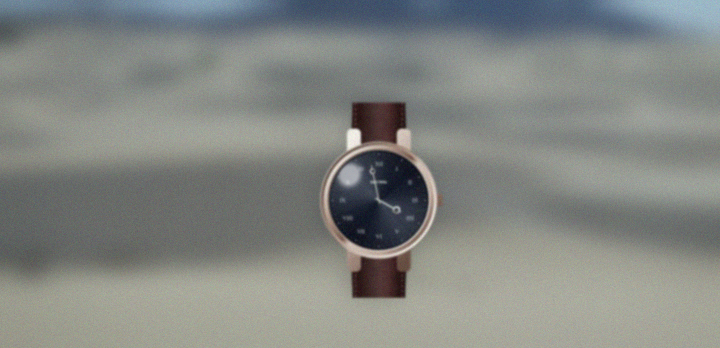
3,58
